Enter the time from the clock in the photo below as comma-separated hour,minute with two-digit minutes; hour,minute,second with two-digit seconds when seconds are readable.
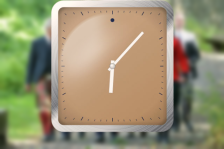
6,07
